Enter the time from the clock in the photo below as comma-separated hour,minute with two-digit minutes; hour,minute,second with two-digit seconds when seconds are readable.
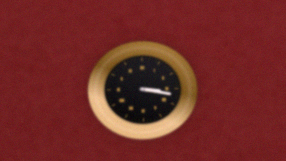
3,17
